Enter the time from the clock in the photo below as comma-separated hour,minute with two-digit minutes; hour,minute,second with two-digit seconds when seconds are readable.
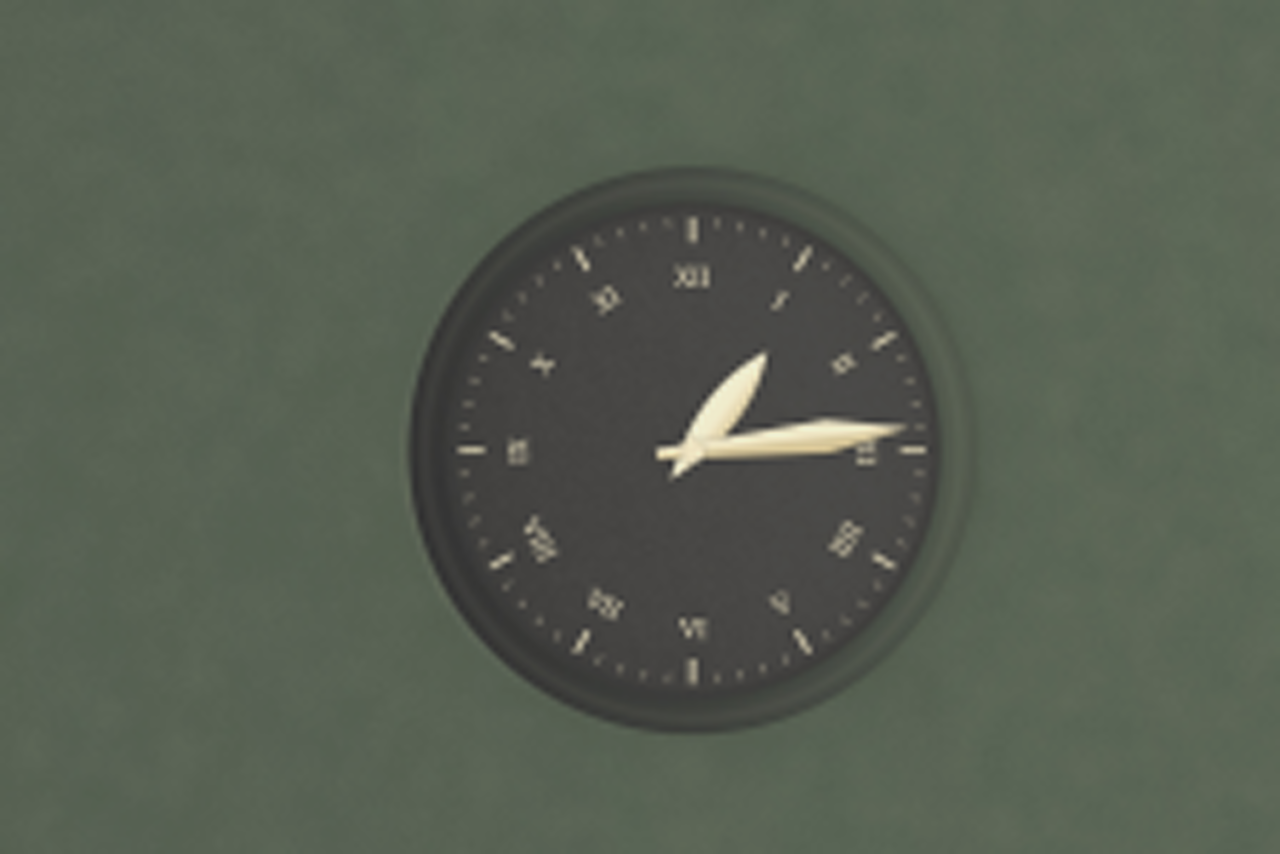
1,14
